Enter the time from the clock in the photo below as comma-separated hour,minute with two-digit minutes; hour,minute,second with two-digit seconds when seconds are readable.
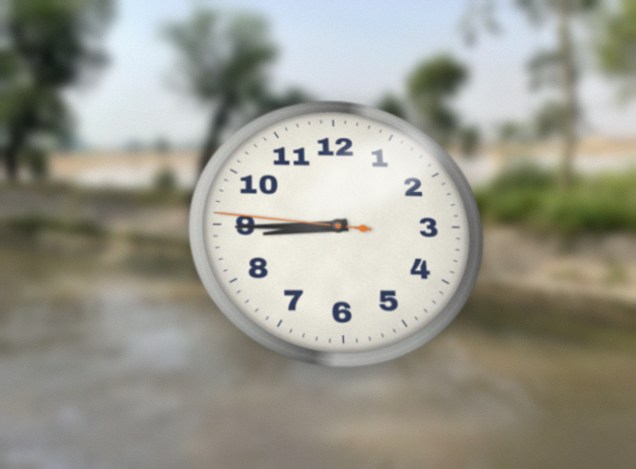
8,44,46
